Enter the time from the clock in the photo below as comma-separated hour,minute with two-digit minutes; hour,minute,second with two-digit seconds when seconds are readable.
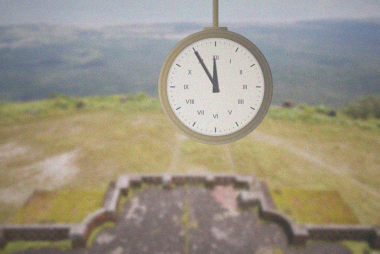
11,55
